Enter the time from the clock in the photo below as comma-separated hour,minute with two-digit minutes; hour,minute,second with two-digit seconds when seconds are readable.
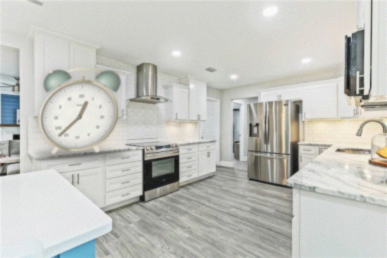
12,37
